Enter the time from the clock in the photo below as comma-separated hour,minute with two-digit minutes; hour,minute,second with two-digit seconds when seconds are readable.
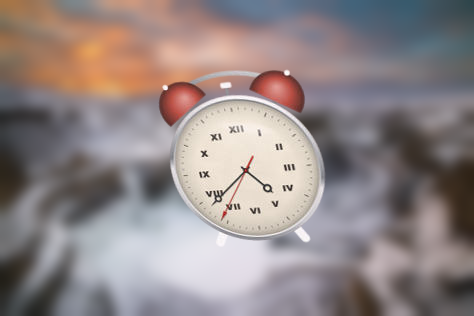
4,38,36
